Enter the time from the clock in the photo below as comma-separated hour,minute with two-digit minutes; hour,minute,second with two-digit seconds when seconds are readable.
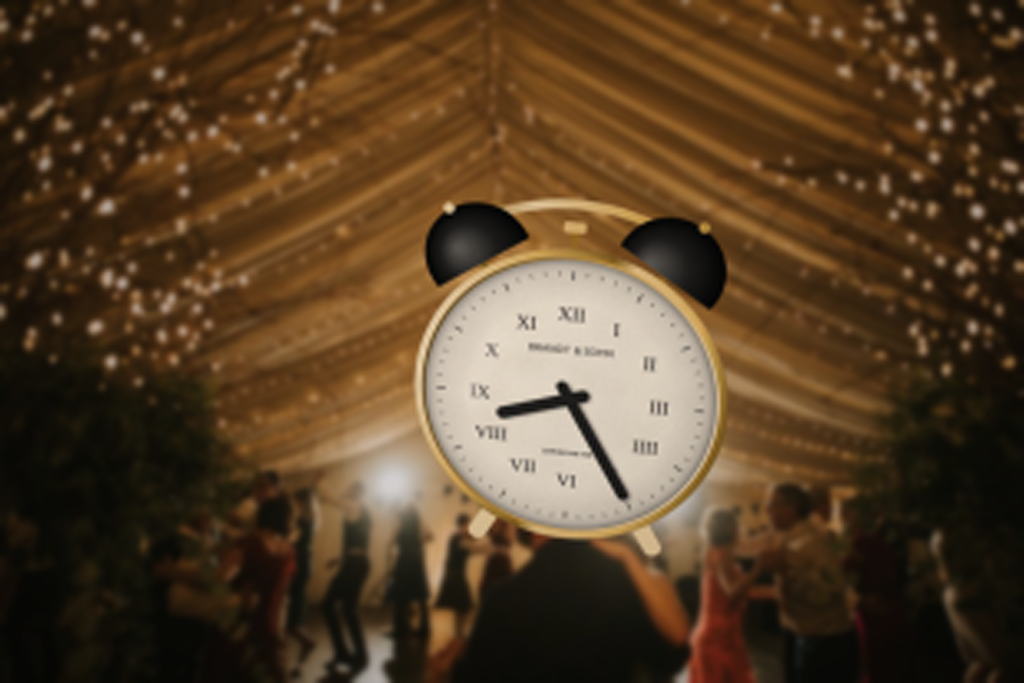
8,25
